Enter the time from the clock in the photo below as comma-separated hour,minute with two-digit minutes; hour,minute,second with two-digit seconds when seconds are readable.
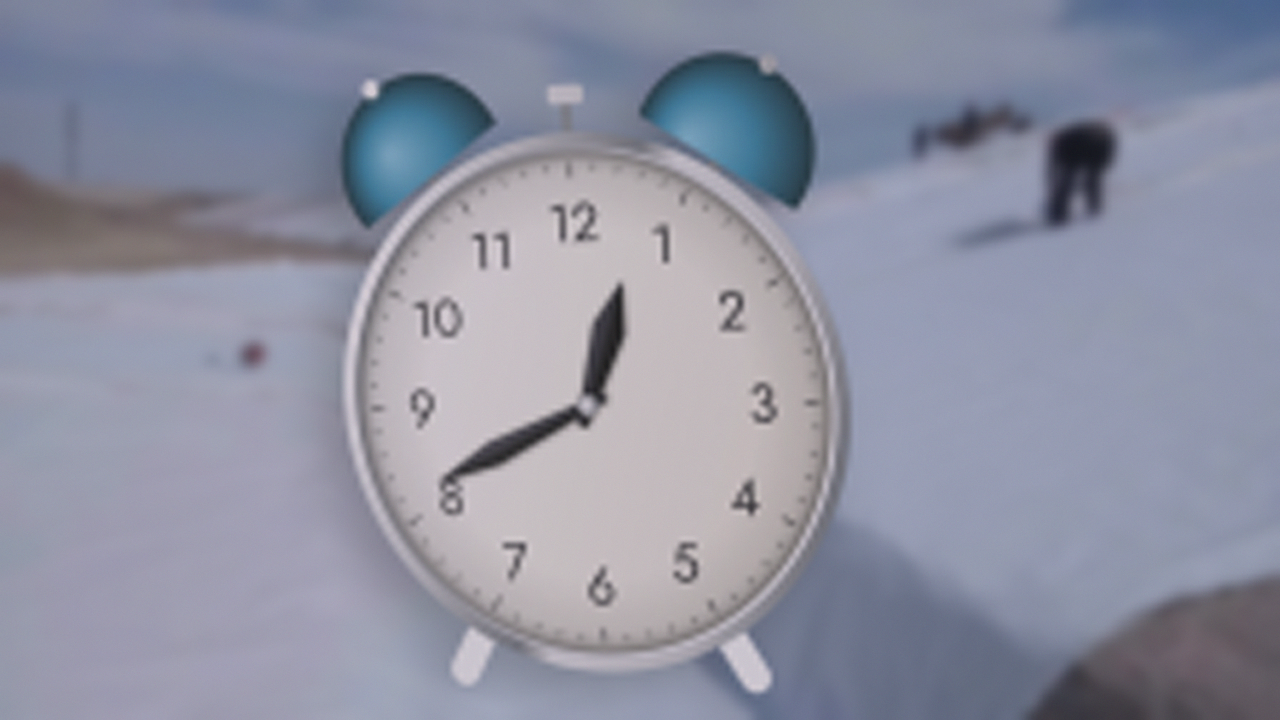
12,41
